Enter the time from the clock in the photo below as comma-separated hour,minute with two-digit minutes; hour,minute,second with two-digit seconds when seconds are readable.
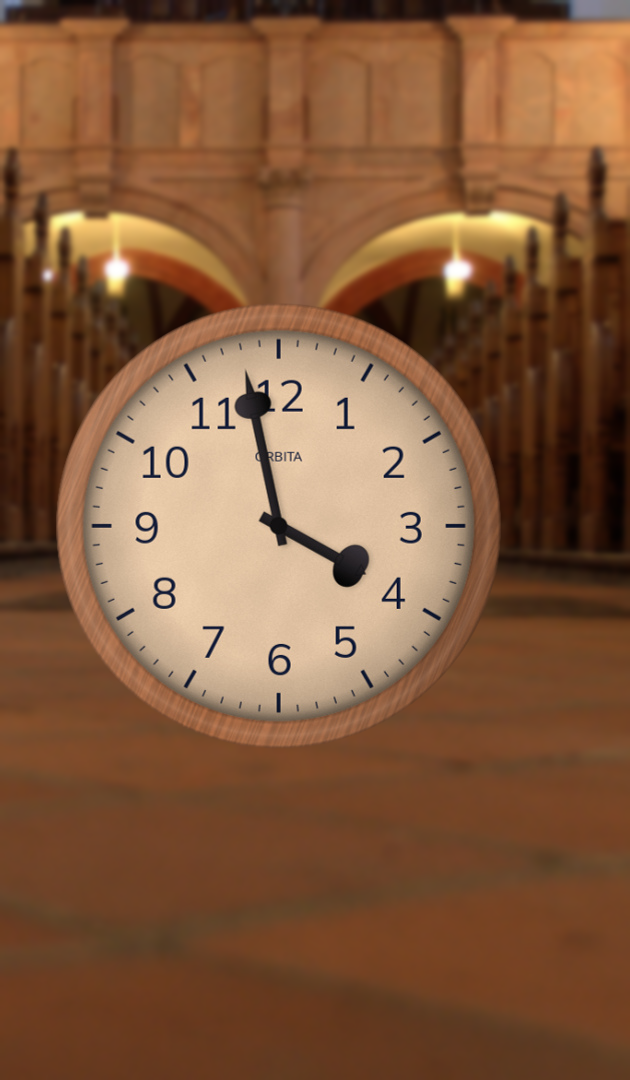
3,58
